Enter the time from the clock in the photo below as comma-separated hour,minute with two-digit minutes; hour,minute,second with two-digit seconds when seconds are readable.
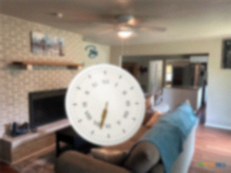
6,33
